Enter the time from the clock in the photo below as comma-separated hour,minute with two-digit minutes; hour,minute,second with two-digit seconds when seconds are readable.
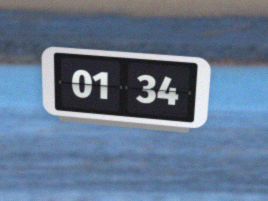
1,34
